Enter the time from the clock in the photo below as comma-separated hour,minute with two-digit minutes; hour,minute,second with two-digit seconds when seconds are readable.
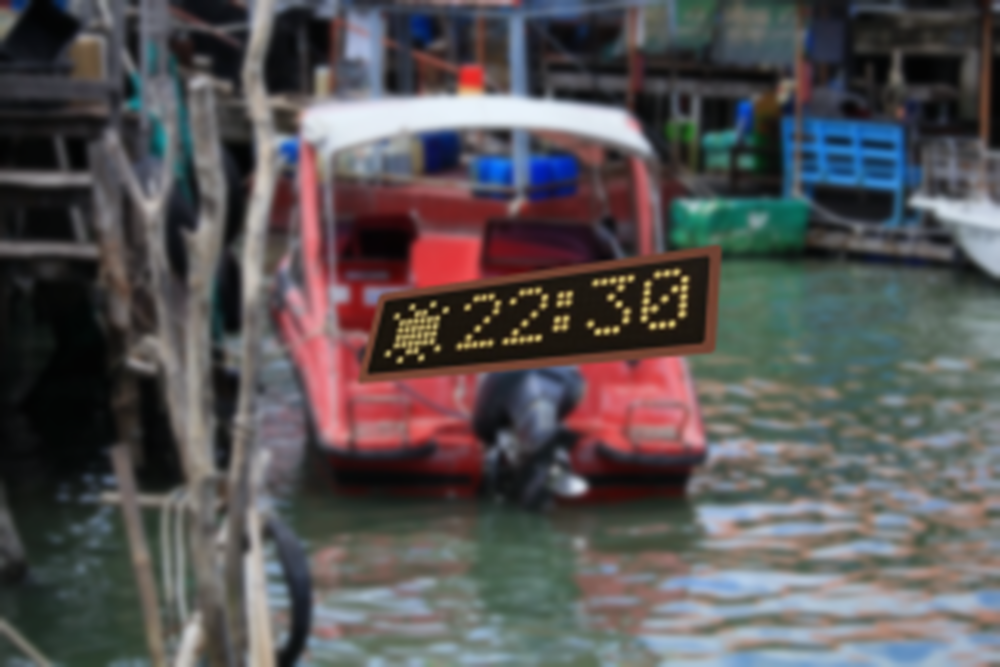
22,30
